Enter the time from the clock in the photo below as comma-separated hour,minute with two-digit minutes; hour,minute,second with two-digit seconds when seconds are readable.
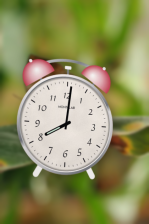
8,01
